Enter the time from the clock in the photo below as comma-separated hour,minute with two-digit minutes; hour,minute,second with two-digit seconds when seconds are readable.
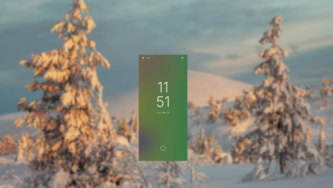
11,51
